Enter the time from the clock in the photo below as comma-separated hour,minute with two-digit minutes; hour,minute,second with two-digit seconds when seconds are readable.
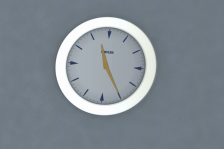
11,25
